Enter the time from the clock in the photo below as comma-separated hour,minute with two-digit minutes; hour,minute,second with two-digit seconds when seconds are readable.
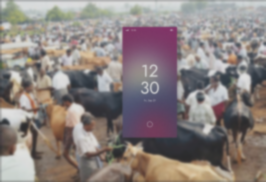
12,30
